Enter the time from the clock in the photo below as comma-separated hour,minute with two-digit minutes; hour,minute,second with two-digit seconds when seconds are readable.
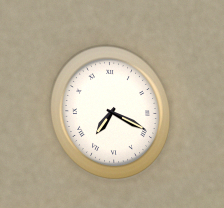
7,19
